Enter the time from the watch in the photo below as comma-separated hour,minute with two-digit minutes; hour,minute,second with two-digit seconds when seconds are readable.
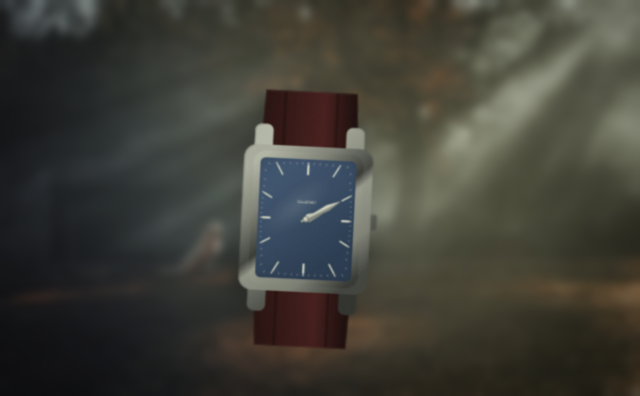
2,10
